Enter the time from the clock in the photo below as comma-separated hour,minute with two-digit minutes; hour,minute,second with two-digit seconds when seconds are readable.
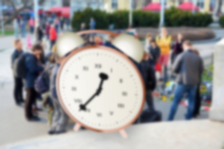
12,37
